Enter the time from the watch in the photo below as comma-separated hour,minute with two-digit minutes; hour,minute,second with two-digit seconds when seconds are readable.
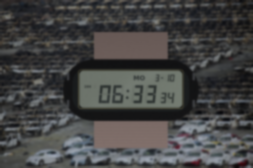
6,33
